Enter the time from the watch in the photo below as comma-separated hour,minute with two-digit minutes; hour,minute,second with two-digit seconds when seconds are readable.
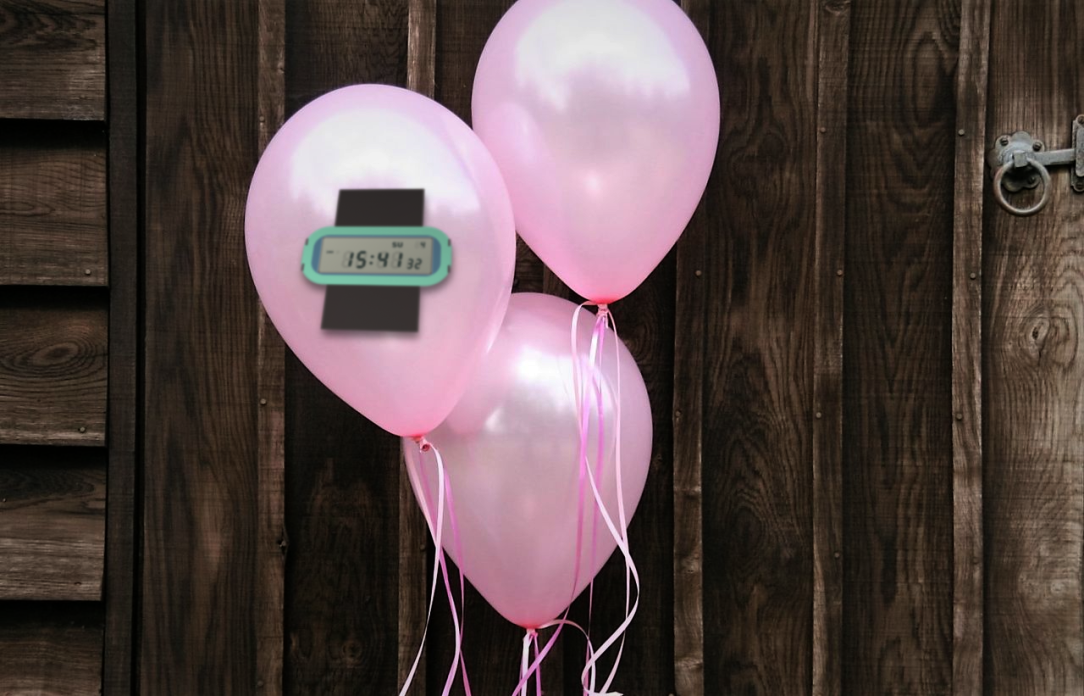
15,41
